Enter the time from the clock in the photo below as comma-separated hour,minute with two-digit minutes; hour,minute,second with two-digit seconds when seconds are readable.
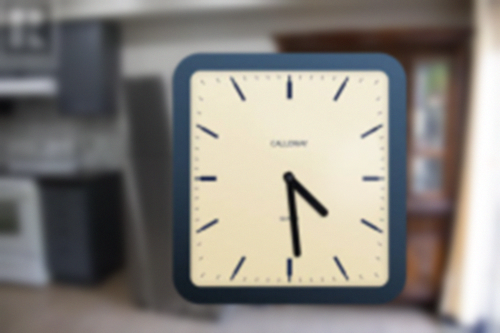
4,29
